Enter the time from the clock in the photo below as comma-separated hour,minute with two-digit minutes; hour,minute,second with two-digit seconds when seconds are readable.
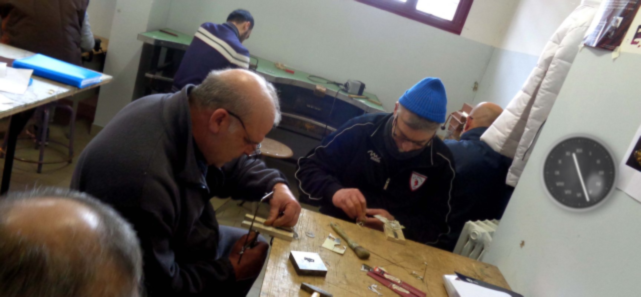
11,27
